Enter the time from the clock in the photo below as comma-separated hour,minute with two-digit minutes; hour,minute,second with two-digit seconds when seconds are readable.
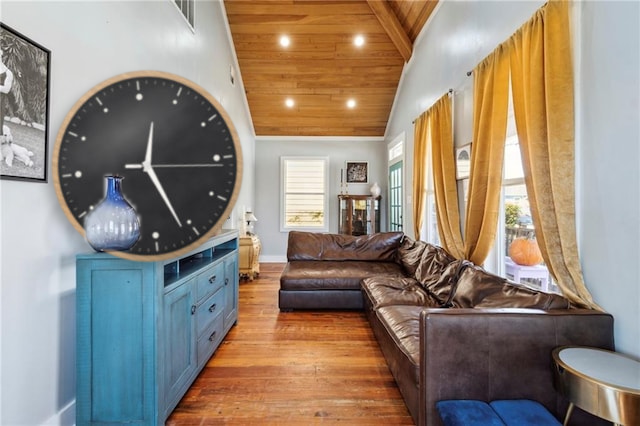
12,26,16
